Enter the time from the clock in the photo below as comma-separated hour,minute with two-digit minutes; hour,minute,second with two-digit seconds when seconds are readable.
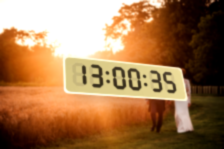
13,00,35
